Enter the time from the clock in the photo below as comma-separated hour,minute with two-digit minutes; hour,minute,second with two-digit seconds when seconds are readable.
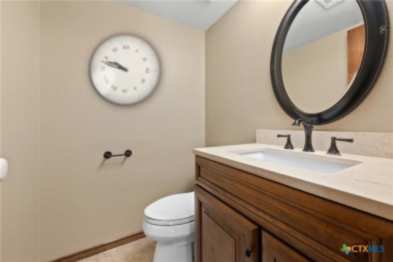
9,48
